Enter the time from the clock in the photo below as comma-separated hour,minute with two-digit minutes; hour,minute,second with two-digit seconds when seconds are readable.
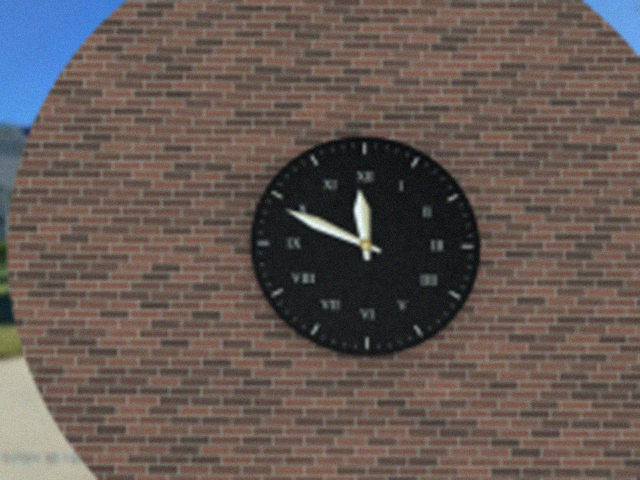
11,49
